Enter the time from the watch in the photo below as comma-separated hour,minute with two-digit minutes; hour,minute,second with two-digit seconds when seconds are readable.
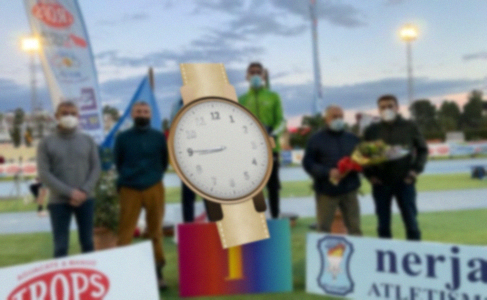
8,45
